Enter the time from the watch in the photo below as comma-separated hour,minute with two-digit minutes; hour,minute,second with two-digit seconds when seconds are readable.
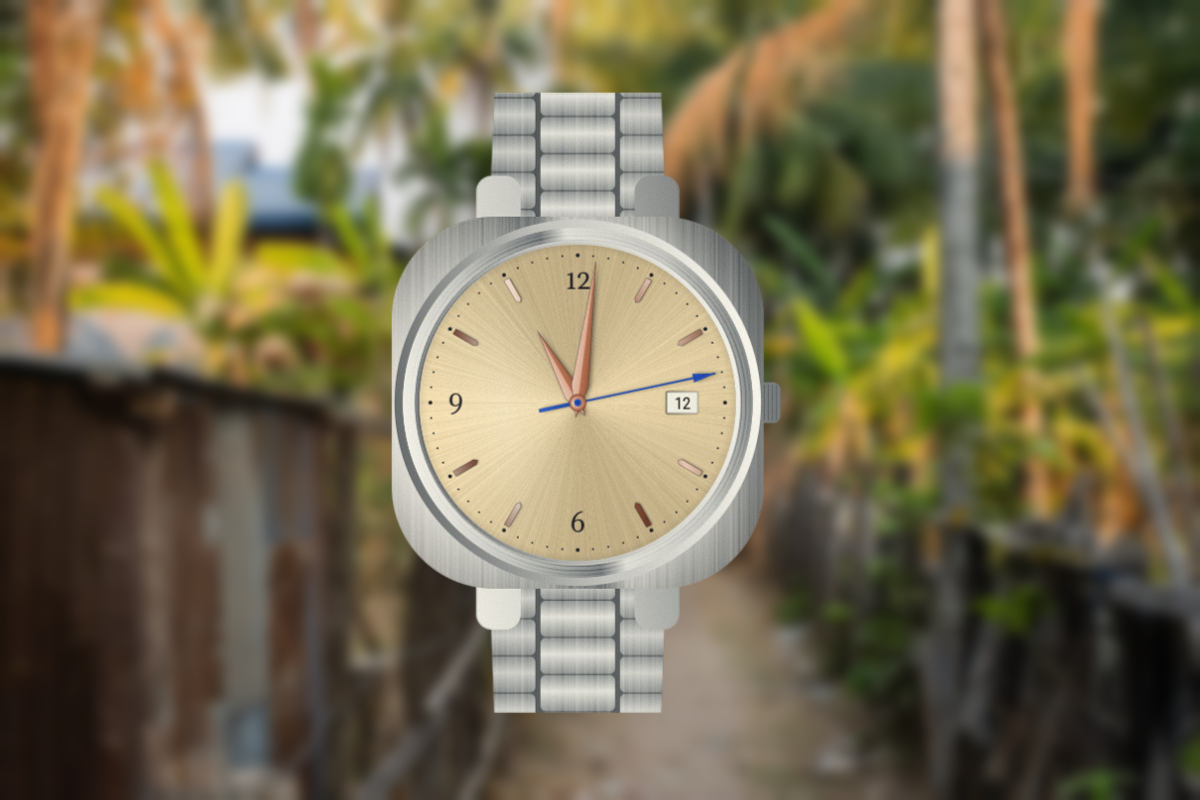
11,01,13
